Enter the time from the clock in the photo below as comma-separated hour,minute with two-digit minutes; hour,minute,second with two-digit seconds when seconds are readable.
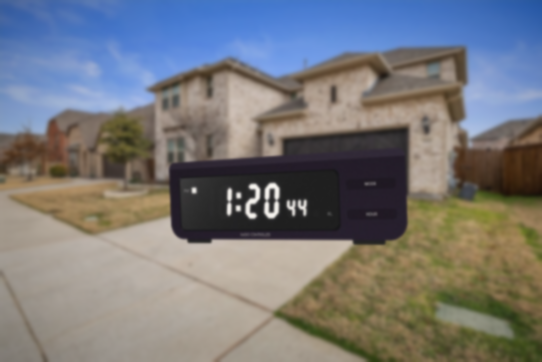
1,20,44
